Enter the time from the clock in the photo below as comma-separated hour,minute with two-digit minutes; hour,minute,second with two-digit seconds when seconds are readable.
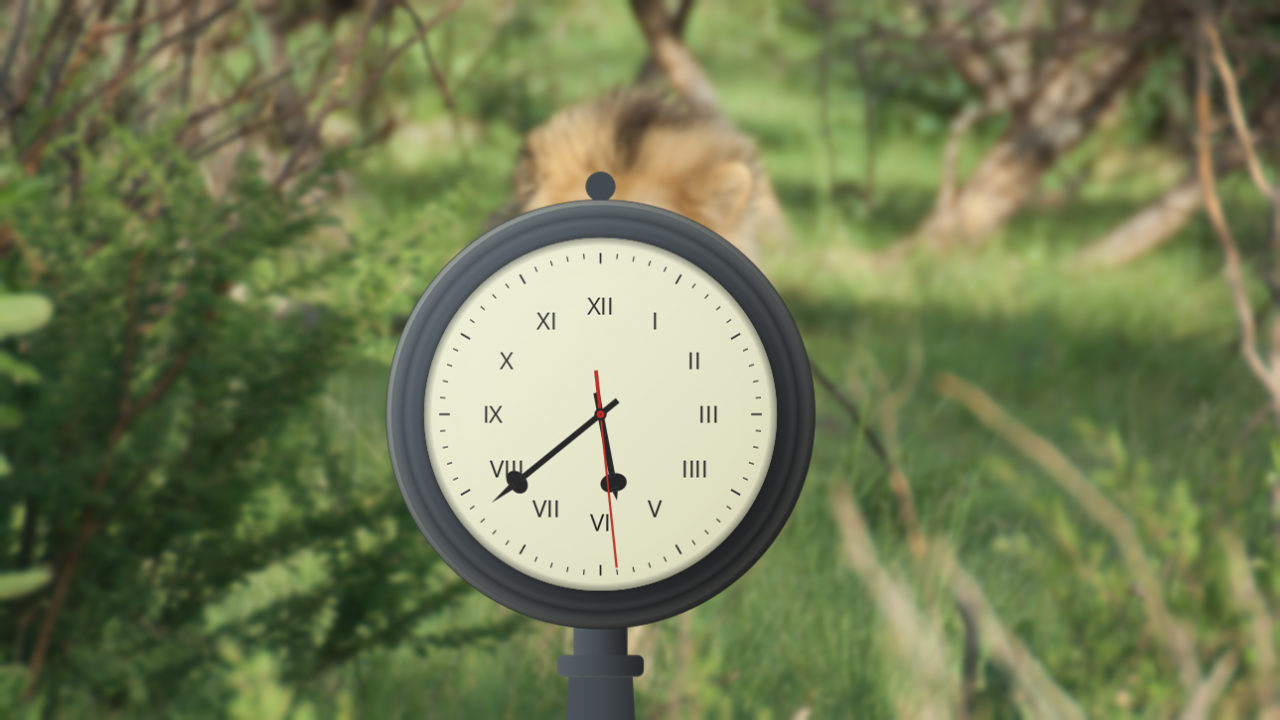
5,38,29
